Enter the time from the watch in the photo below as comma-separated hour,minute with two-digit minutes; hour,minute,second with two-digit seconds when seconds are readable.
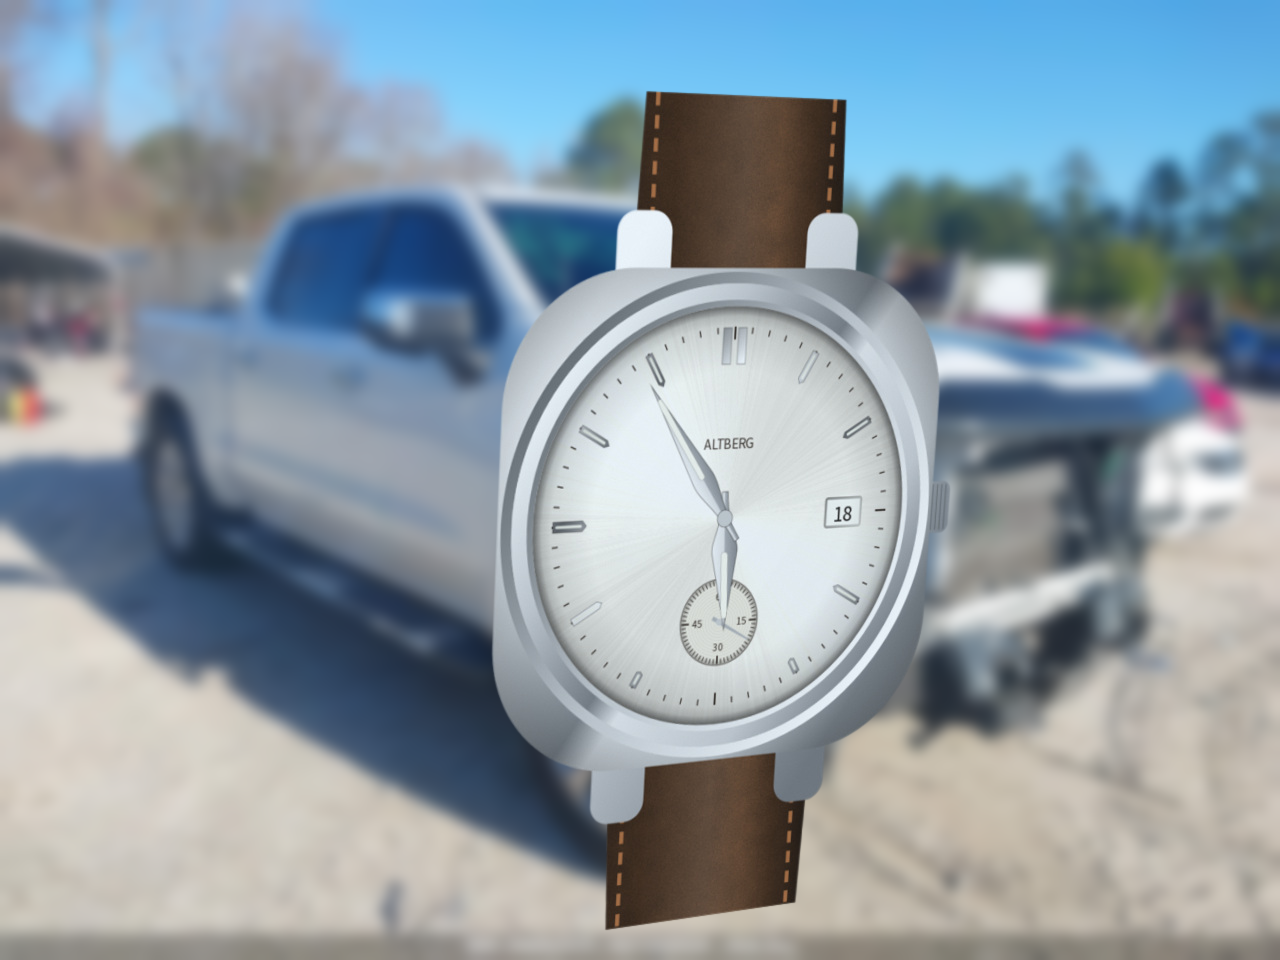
5,54,20
